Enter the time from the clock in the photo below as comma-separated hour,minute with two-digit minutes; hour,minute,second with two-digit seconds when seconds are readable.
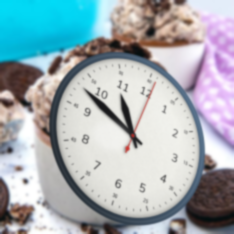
10,48,01
